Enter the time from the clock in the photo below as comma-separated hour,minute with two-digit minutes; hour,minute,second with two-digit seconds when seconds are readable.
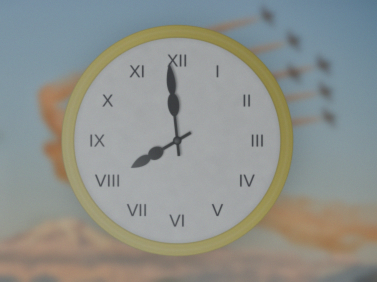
7,59
